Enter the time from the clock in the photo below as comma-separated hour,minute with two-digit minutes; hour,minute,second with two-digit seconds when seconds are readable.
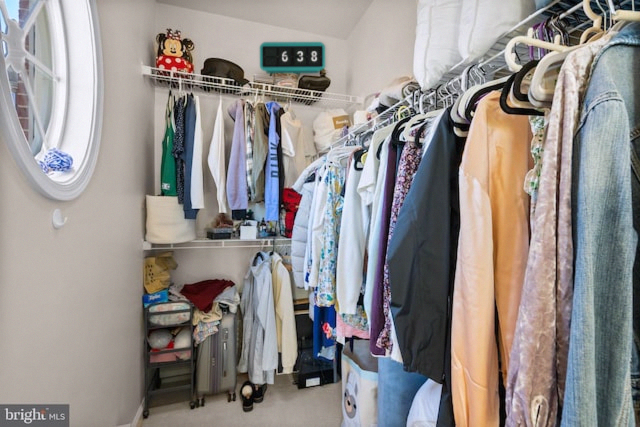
6,38
